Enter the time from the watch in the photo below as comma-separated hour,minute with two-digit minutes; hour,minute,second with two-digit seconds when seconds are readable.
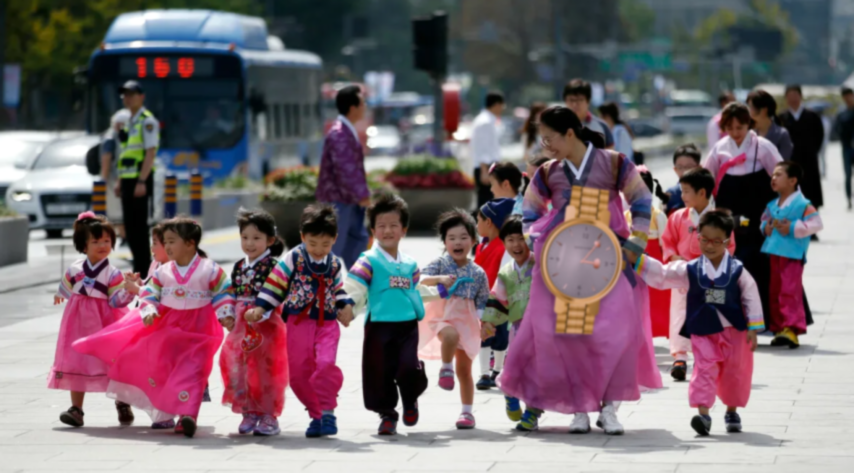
3,06
